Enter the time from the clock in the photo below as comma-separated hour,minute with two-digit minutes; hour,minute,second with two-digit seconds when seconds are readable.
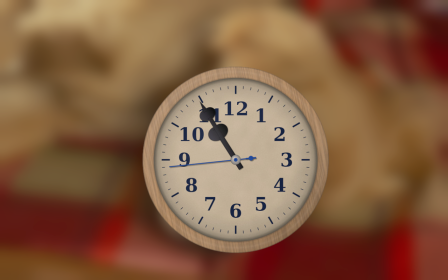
10,54,44
